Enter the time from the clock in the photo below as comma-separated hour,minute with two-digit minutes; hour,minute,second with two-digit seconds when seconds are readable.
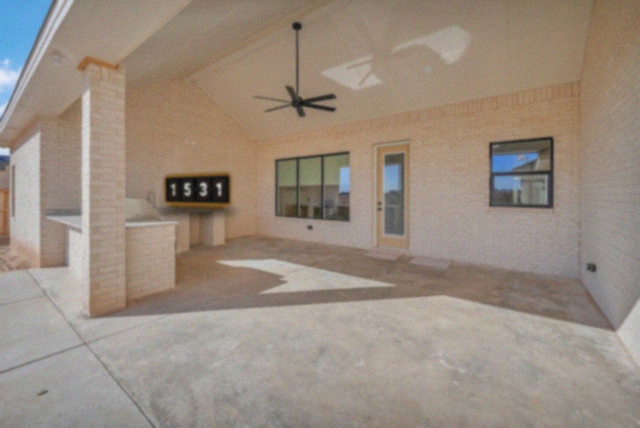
15,31
